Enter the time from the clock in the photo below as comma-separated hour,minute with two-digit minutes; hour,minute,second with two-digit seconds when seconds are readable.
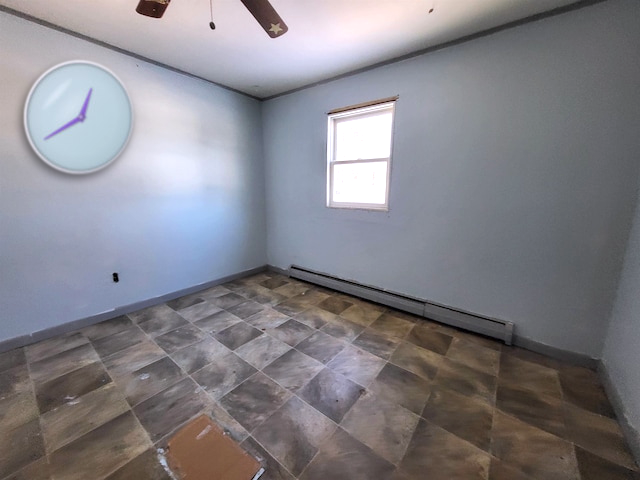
12,40
